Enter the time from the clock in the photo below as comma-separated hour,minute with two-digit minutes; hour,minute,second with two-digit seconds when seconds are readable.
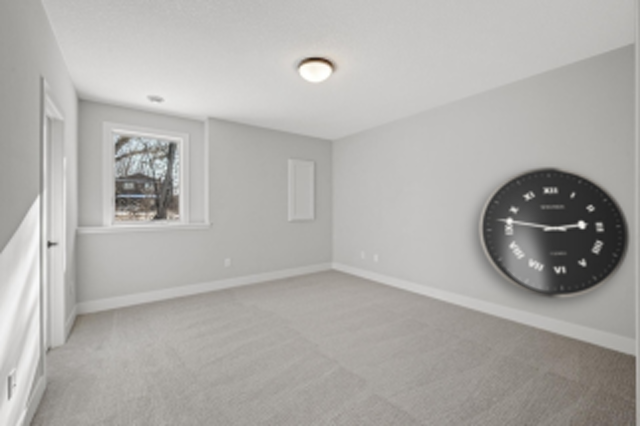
2,47
